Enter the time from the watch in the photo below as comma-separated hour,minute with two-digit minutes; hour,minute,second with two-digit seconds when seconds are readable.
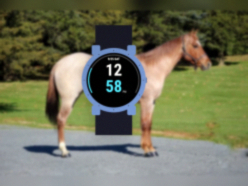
12,58
